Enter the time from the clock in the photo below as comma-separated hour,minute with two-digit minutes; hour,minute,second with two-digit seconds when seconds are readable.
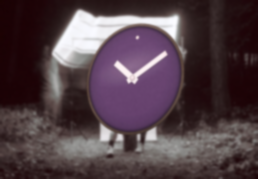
10,09
